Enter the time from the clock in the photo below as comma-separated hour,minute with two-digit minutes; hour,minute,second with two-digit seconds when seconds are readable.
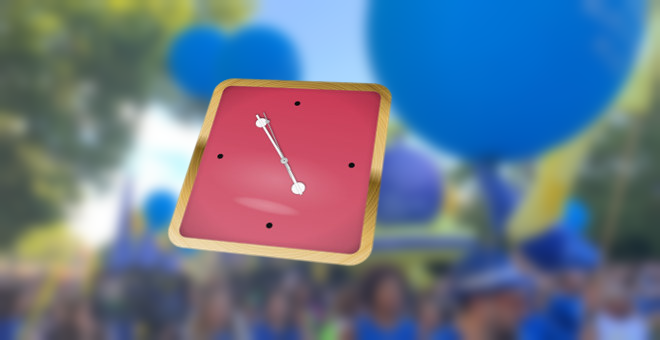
4,53,55
